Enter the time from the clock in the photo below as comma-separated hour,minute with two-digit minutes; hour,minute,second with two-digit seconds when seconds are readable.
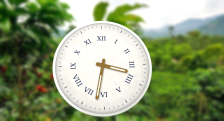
3,32
